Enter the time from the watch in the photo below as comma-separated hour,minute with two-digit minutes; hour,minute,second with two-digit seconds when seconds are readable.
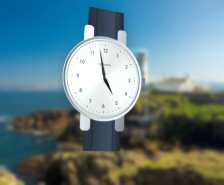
4,58
